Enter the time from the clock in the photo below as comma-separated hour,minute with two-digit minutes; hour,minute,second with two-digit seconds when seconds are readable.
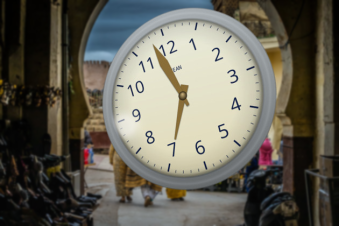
6,58
